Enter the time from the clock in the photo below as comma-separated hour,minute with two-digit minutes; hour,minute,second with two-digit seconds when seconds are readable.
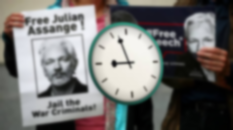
8,57
